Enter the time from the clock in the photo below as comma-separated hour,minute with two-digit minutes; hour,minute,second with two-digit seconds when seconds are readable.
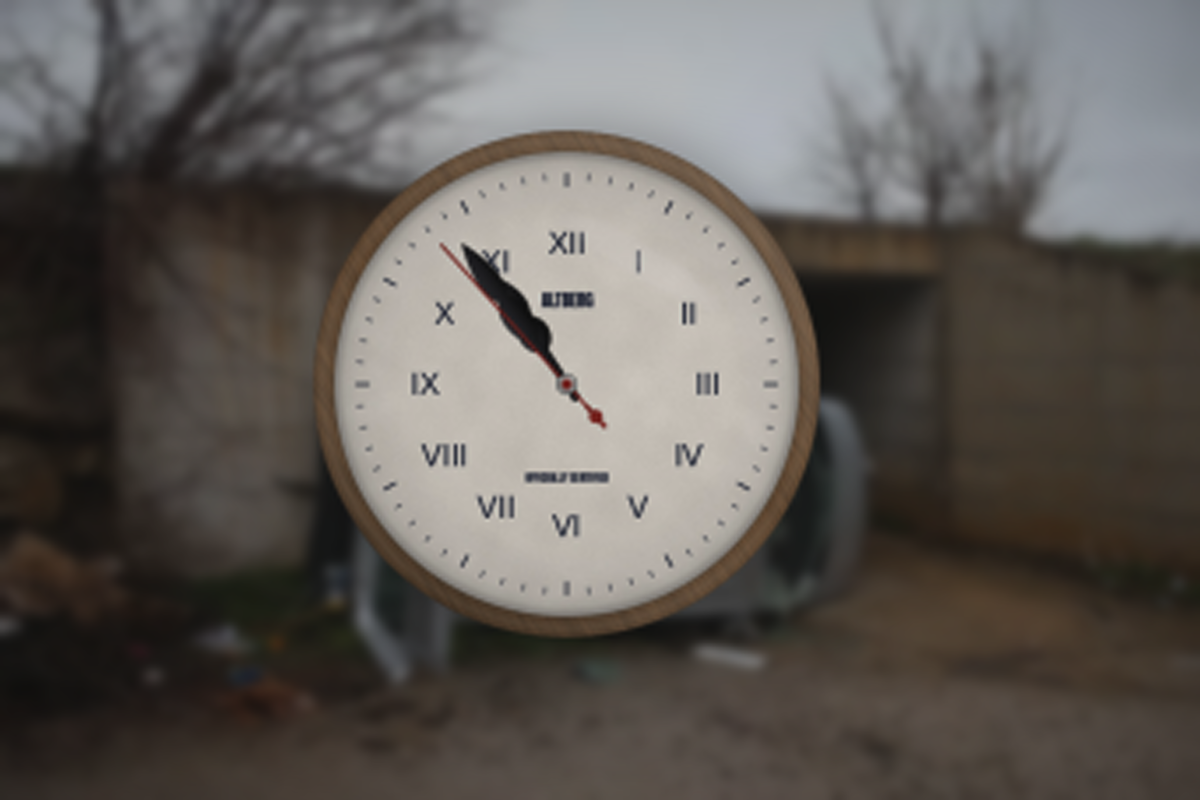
10,53,53
